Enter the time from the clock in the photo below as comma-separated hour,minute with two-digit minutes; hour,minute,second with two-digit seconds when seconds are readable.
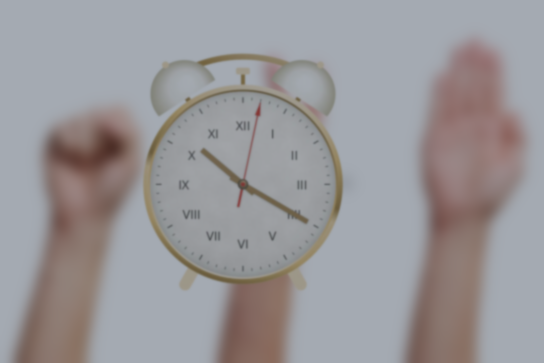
10,20,02
